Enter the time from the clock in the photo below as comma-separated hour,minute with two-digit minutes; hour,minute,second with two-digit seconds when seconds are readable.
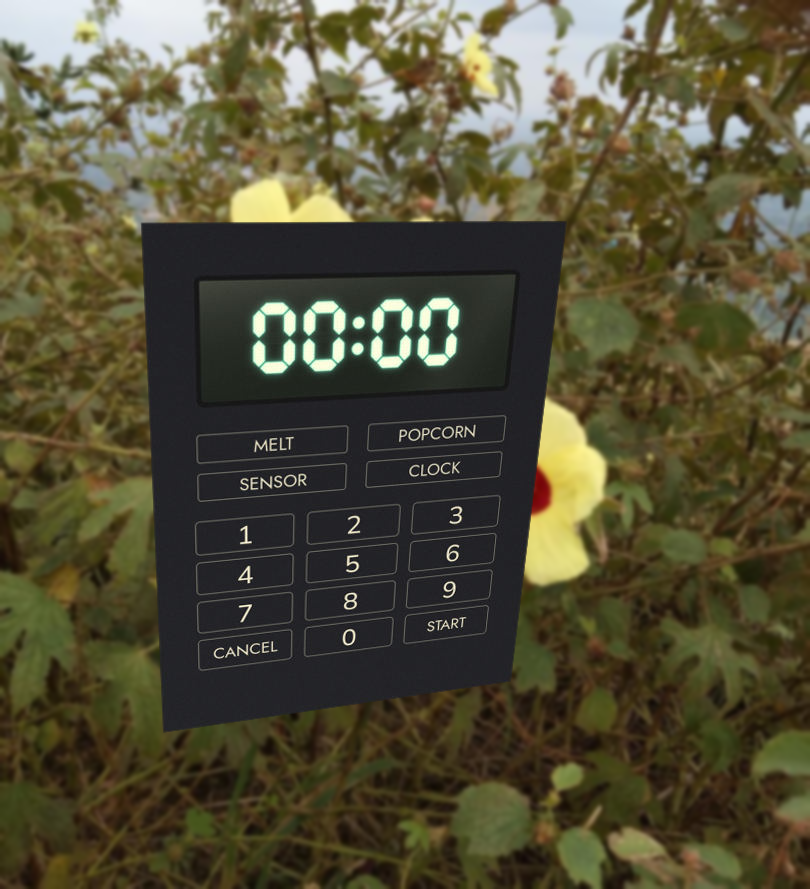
0,00
